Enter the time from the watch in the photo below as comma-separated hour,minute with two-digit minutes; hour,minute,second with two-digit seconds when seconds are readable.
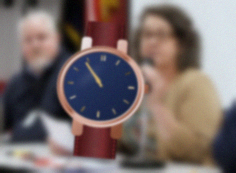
10,54
